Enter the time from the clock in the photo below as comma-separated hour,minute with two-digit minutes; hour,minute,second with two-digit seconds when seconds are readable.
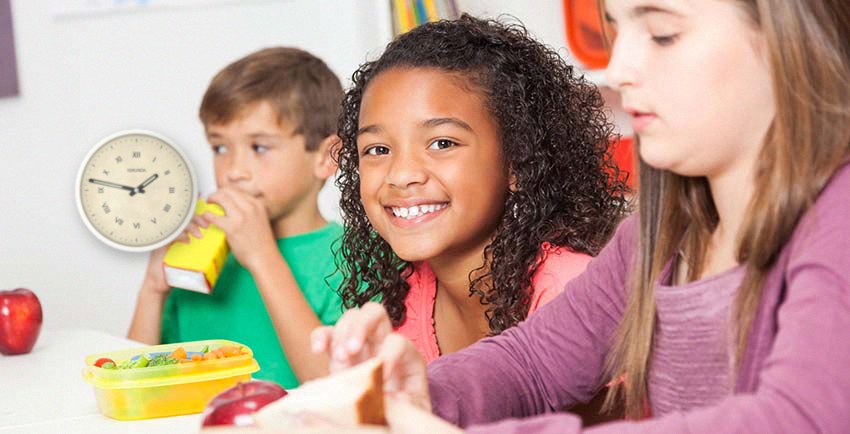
1,47
